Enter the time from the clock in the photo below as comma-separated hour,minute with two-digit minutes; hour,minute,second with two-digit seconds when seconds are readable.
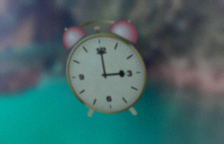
3,00
